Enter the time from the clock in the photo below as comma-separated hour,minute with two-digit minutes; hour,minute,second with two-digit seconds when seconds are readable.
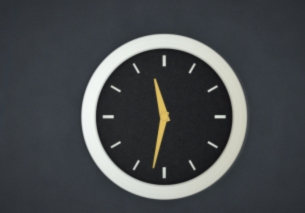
11,32
